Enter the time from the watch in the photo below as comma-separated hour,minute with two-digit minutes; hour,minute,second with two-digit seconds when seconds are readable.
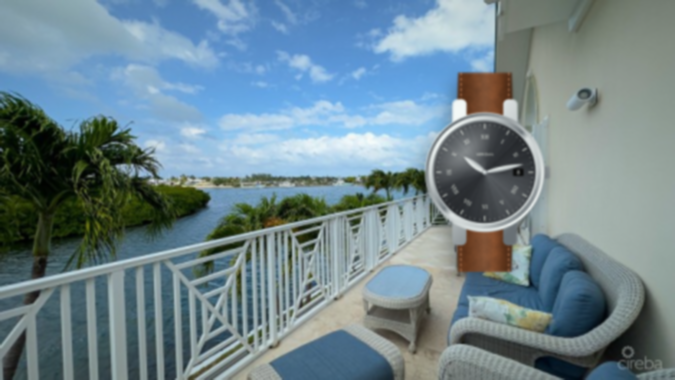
10,13
